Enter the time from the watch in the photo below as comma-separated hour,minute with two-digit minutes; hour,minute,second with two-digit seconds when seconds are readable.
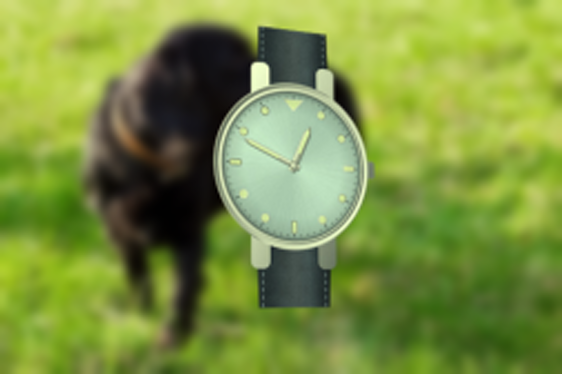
12,49
